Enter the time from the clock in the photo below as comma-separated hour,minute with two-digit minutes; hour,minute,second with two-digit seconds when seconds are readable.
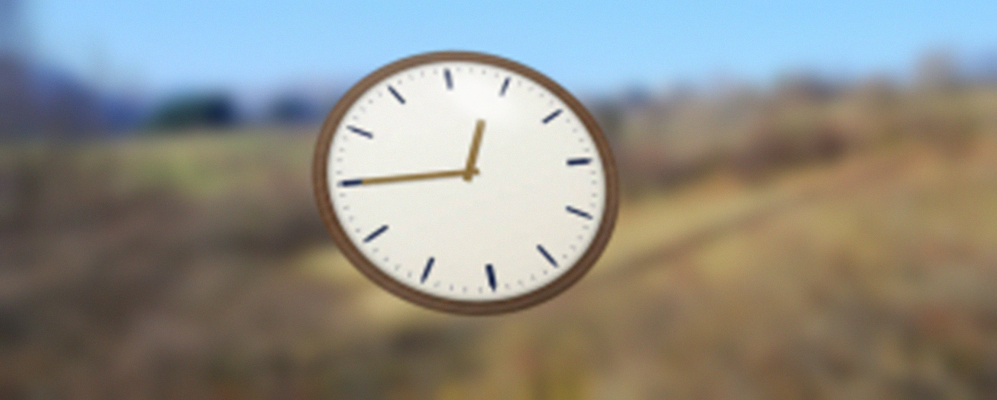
12,45
